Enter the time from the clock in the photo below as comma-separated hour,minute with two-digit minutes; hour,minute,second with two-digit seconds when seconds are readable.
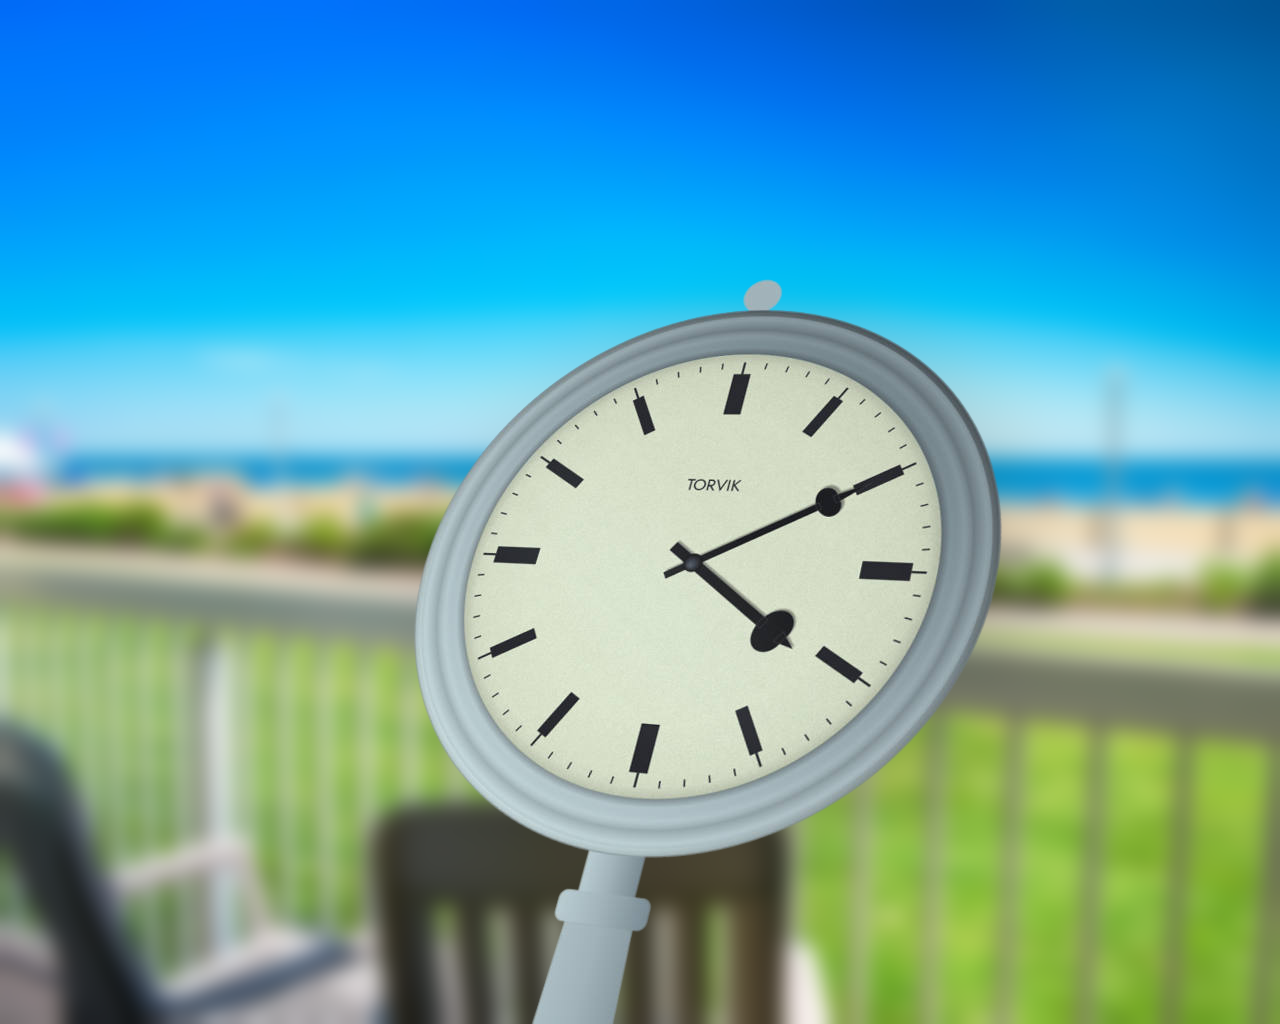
4,10
